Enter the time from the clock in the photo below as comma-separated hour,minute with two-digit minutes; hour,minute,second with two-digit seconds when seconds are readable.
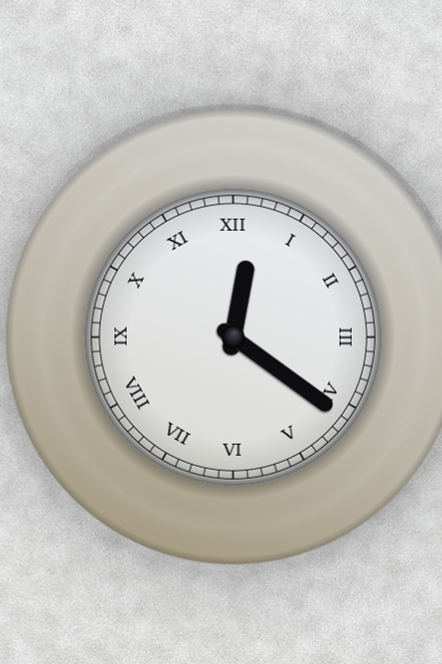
12,21
